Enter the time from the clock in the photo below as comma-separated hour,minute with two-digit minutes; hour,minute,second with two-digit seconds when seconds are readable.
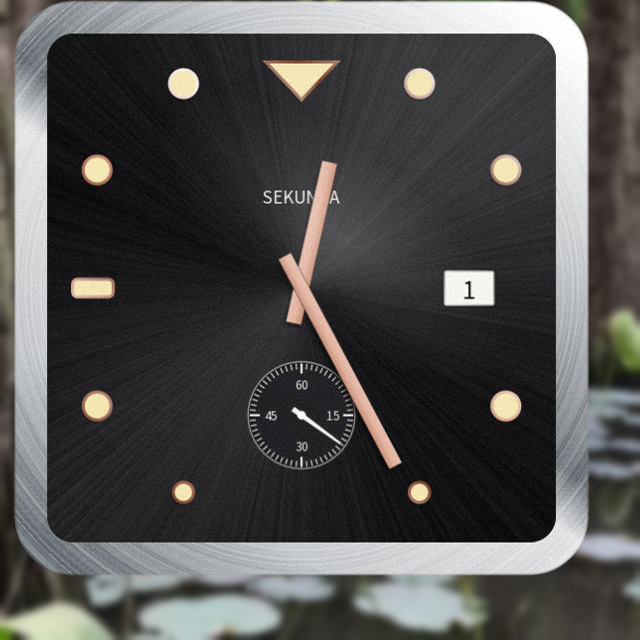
12,25,21
